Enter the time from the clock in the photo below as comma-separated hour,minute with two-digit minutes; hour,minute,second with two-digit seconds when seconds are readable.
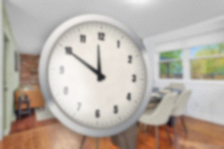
11,50
